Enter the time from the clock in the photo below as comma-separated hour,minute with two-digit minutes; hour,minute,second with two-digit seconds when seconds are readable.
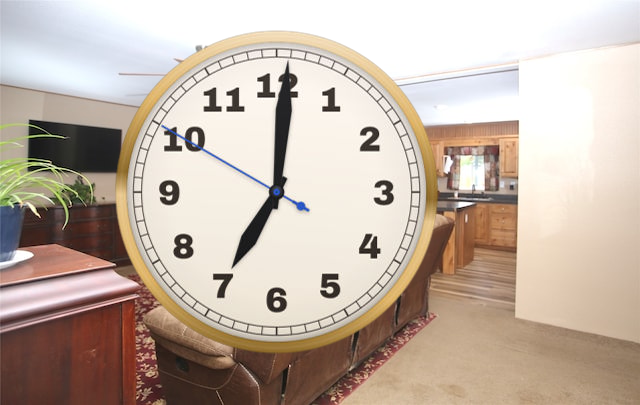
7,00,50
